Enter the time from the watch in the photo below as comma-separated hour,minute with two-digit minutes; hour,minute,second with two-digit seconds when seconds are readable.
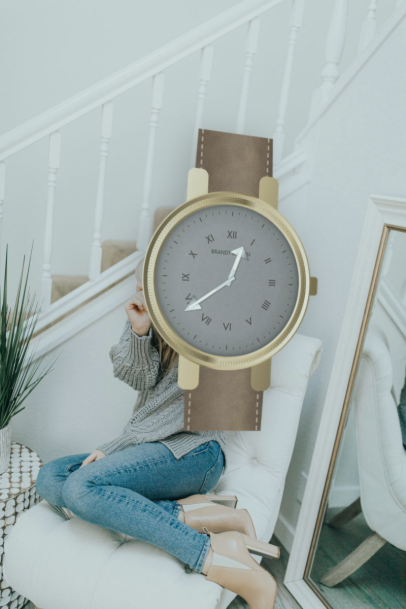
12,39
